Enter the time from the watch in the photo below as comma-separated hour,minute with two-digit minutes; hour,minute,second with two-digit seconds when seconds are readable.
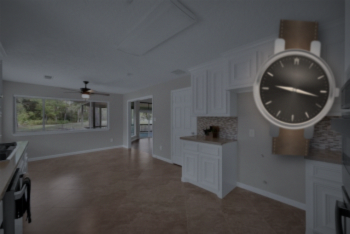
9,17
